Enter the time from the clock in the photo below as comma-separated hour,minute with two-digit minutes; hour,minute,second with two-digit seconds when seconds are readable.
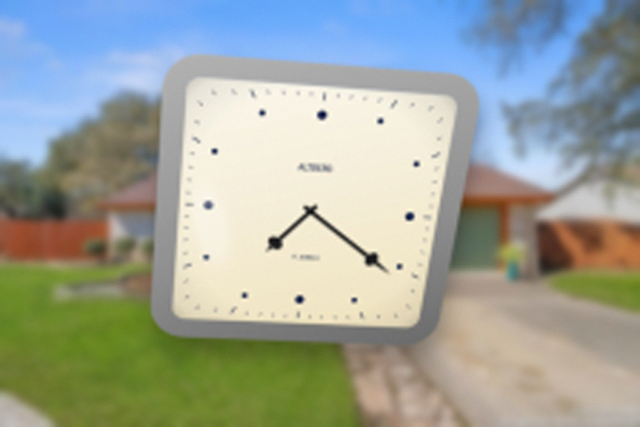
7,21
